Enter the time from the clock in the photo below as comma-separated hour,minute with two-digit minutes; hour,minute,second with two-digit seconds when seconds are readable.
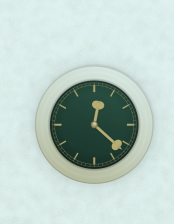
12,22
